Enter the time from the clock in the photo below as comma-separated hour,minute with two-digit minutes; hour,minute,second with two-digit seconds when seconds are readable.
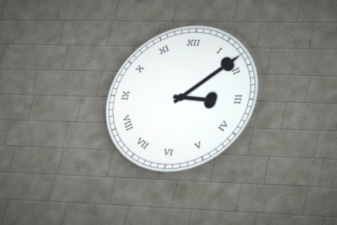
3,08
